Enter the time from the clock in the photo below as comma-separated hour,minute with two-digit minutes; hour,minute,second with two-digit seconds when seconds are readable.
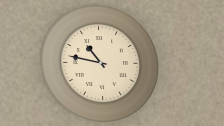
10,47
